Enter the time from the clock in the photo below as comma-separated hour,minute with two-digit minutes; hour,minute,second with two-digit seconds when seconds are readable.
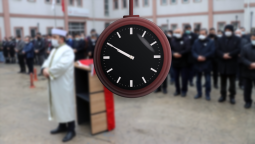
9,50
